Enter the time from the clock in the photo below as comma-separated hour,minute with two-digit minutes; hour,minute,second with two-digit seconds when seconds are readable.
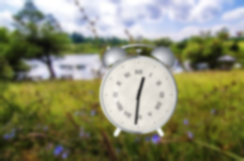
12,31
